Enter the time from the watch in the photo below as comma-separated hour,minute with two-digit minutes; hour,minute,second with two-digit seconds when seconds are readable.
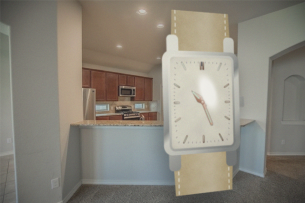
10,26
